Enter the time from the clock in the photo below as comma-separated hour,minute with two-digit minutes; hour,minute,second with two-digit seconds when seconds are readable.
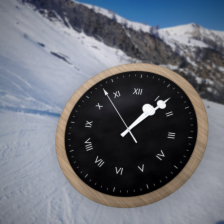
1,06,53
